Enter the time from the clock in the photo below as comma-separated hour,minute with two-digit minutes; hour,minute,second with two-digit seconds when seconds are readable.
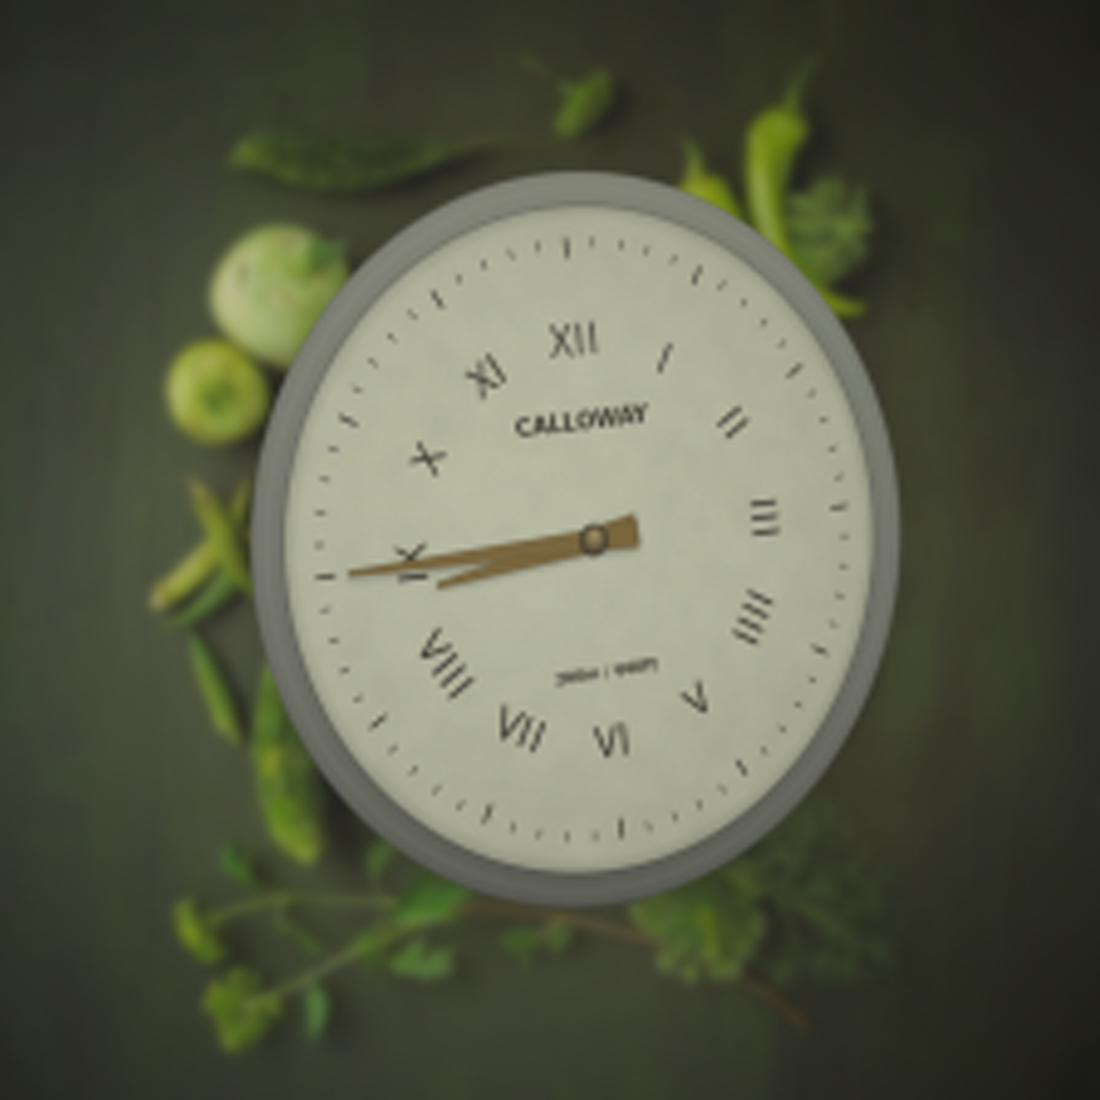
8,45
